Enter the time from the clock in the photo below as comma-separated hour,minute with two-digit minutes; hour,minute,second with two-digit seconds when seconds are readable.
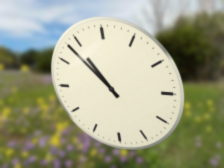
10,53
